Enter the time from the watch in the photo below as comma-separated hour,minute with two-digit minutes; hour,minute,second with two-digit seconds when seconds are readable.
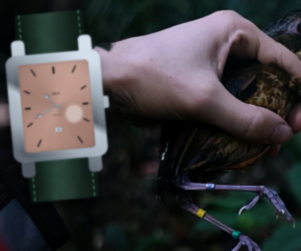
10,41
